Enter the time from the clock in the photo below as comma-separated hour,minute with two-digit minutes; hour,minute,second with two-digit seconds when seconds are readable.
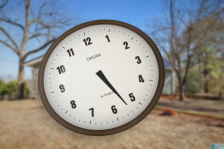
5,27
